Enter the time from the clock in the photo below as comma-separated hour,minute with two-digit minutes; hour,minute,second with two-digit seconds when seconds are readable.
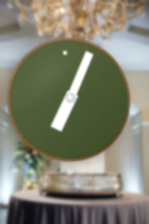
7,05
